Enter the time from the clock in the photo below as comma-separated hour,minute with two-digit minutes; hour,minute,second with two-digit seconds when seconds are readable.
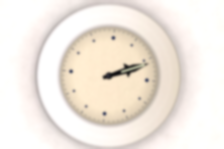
2,11
